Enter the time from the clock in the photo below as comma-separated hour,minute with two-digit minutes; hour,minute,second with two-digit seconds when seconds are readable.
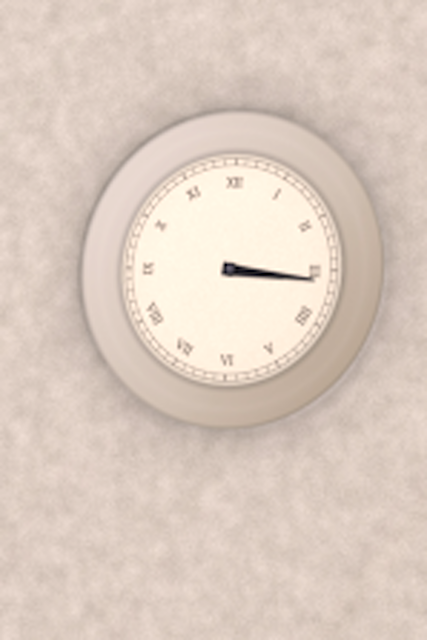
3,16
